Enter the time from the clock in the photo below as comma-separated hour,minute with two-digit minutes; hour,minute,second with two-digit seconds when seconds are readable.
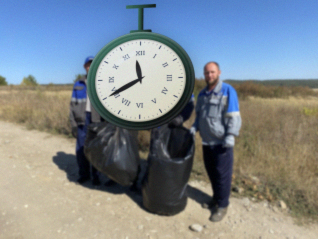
11,40
